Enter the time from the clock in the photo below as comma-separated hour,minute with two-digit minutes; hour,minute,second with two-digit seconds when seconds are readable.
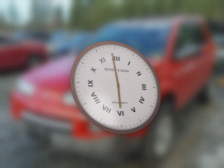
5,59
